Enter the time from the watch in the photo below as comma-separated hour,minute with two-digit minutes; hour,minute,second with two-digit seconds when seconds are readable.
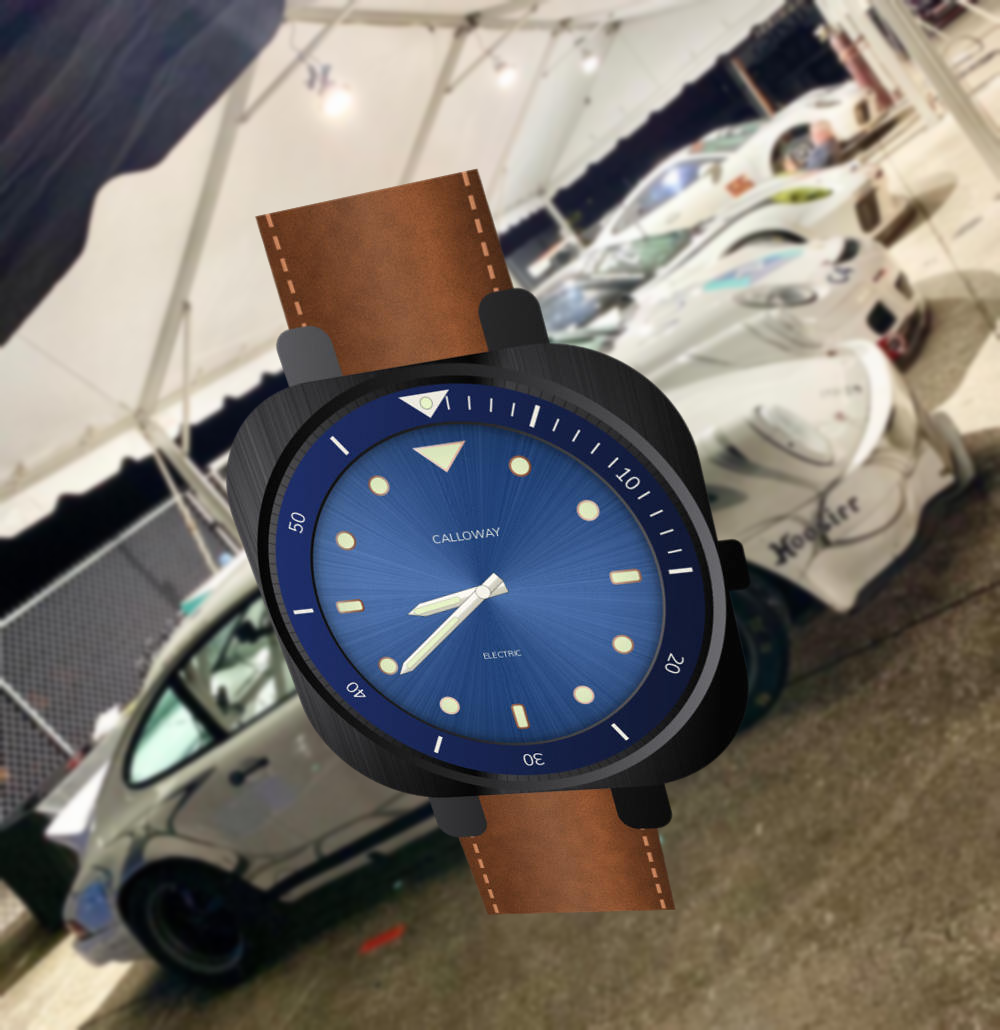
8,39
